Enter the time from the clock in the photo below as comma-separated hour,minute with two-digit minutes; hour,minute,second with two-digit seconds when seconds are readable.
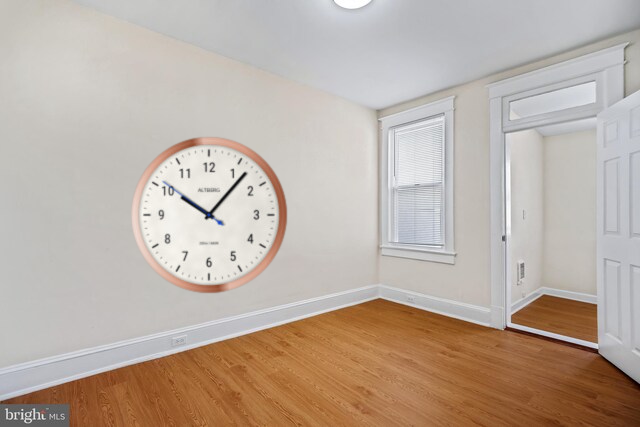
10,06,51
